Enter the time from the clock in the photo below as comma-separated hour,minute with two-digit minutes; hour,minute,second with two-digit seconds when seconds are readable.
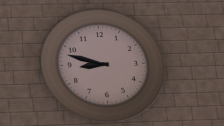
8,48
